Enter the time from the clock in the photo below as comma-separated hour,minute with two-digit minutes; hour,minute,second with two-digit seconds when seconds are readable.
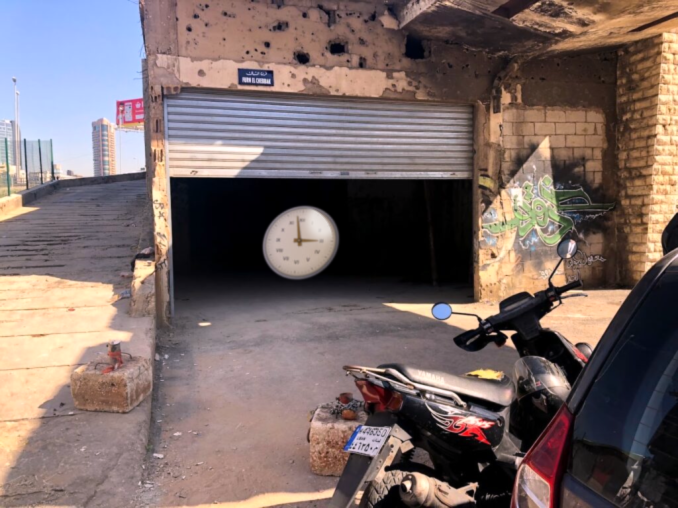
2,58
